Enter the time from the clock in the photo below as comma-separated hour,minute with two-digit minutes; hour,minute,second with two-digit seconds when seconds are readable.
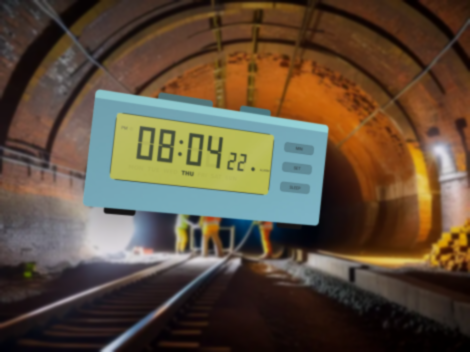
8,04,22
